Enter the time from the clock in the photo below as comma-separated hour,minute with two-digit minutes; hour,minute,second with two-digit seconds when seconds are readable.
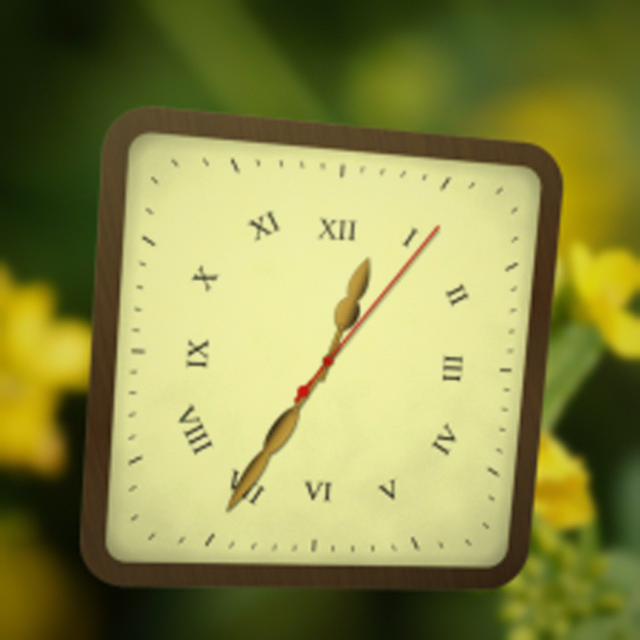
12,35,06
